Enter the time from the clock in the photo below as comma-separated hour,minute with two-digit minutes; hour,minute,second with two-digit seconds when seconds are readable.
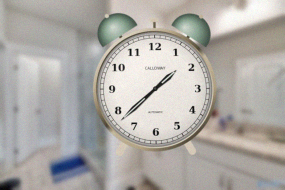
1,38
